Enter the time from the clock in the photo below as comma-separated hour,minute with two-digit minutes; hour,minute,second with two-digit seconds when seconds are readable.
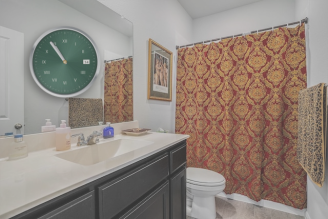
10,54
